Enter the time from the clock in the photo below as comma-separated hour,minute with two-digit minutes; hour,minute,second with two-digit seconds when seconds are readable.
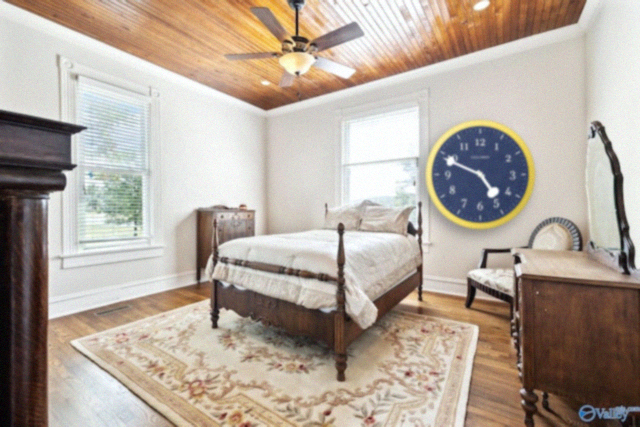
4,49
